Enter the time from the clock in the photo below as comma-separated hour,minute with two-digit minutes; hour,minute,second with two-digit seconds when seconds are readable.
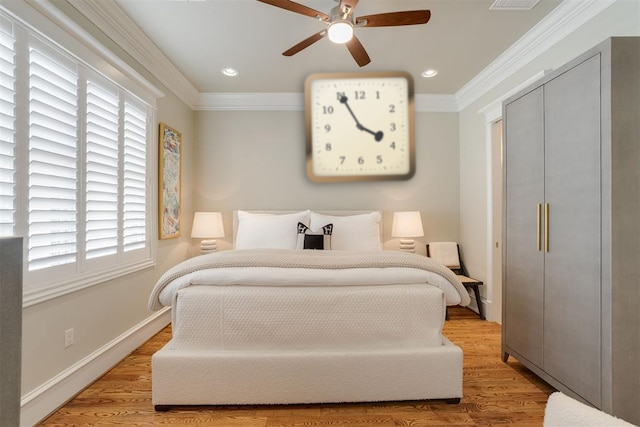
3,55
